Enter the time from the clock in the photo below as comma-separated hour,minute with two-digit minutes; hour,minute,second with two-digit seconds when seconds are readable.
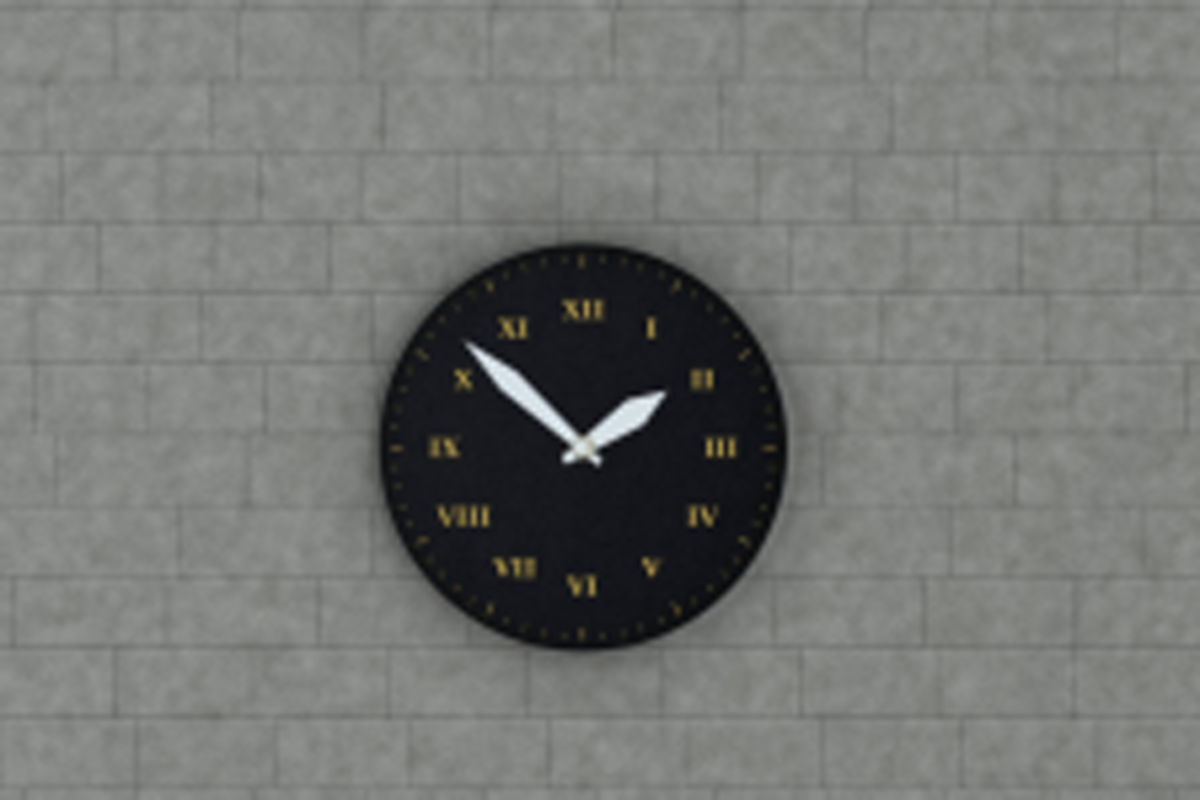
1,52
